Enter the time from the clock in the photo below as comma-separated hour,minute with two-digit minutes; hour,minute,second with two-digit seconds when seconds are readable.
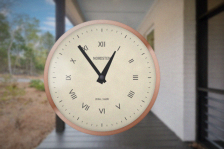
12,54
